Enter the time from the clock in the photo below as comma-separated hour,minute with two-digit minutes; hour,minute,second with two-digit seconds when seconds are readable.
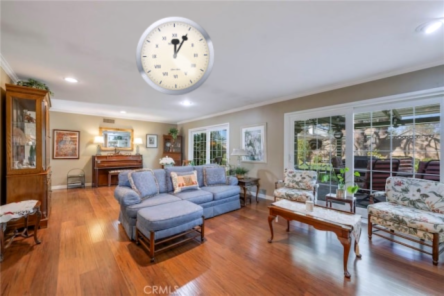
12,05
